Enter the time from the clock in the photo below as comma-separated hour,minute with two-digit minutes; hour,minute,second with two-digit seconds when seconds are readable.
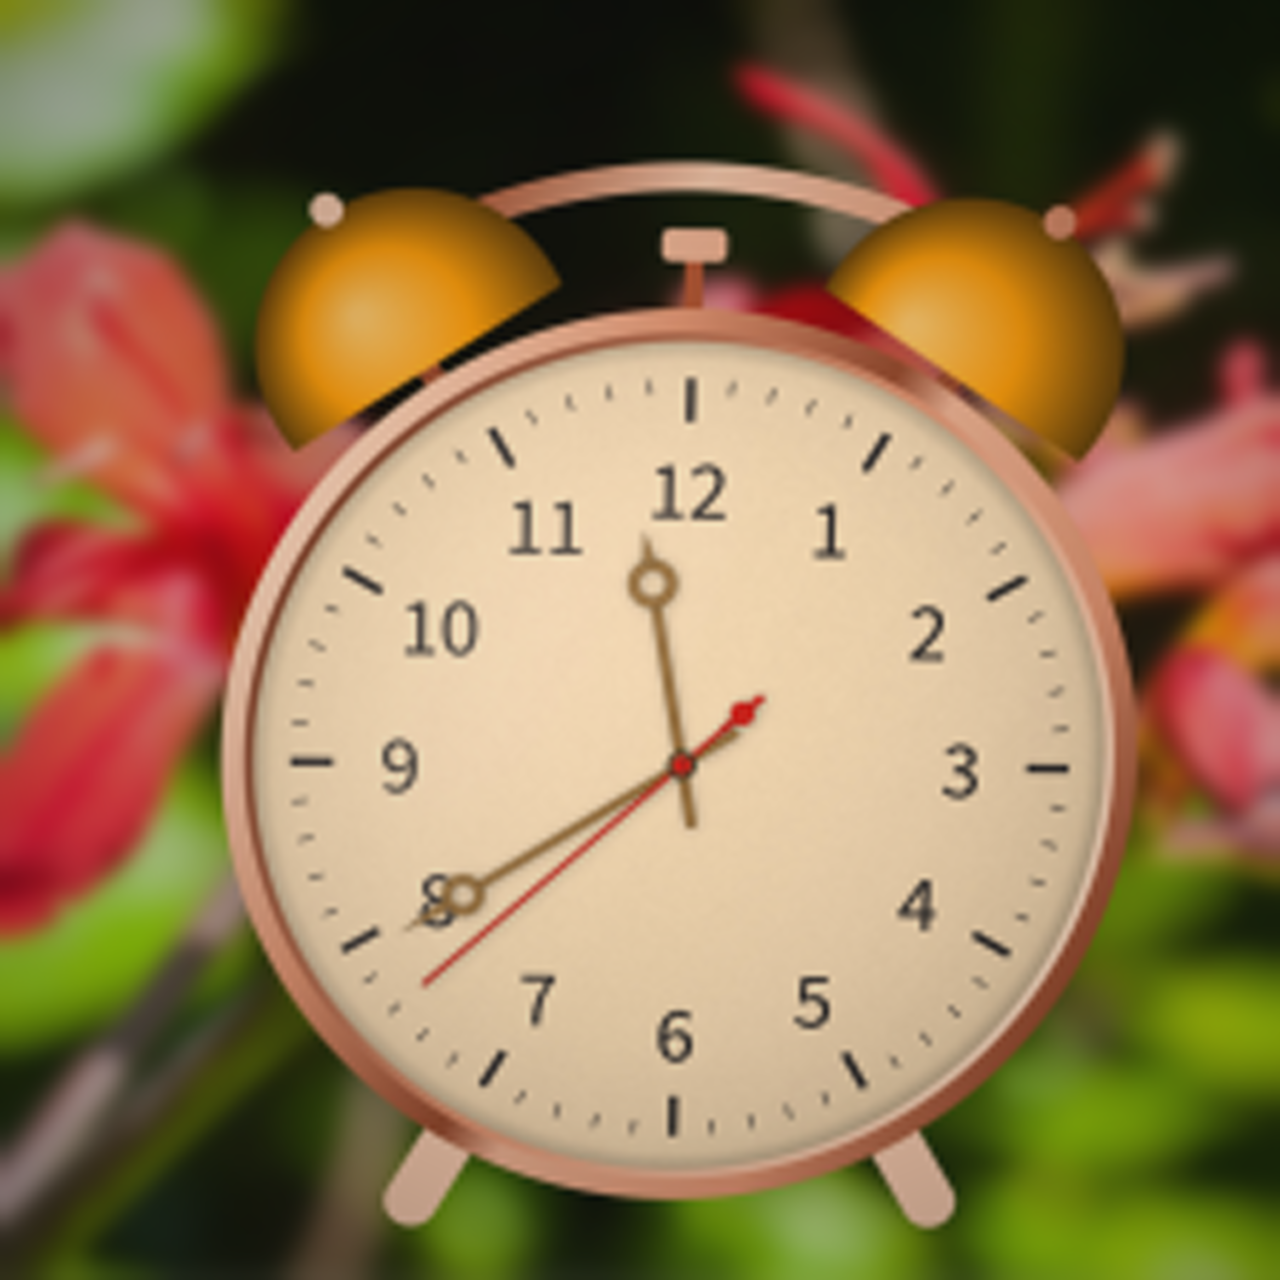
11,39,38
